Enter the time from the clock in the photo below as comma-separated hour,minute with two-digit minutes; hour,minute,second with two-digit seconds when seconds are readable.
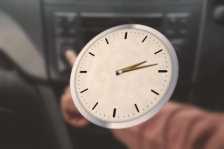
2,13
